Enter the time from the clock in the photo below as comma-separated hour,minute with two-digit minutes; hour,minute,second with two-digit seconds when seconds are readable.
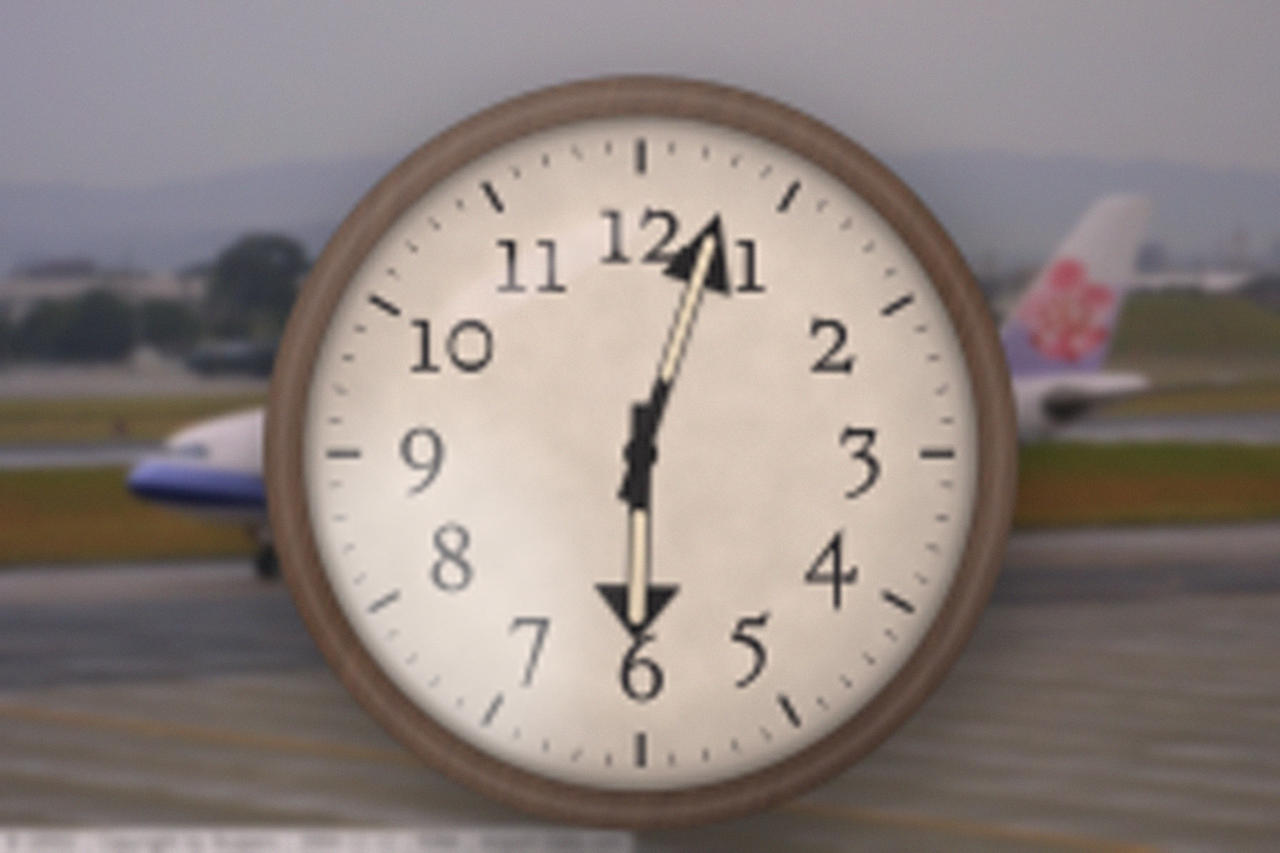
6,03
